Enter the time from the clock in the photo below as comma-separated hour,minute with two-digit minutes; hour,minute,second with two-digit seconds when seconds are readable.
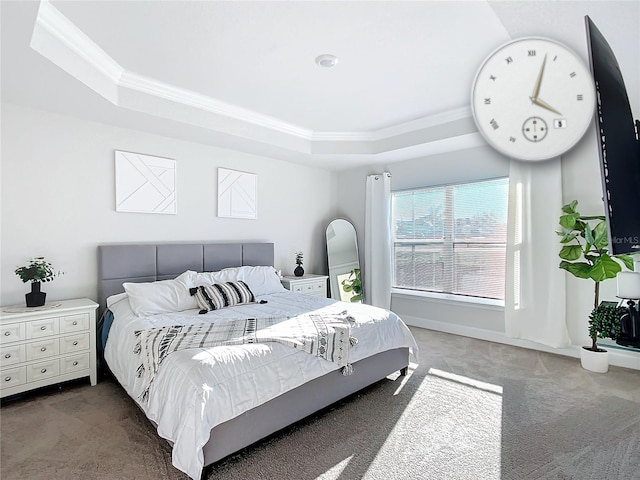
4,03
